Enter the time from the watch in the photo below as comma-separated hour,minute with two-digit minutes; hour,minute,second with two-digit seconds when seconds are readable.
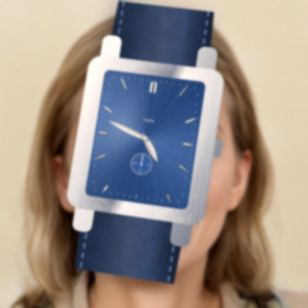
4,48
